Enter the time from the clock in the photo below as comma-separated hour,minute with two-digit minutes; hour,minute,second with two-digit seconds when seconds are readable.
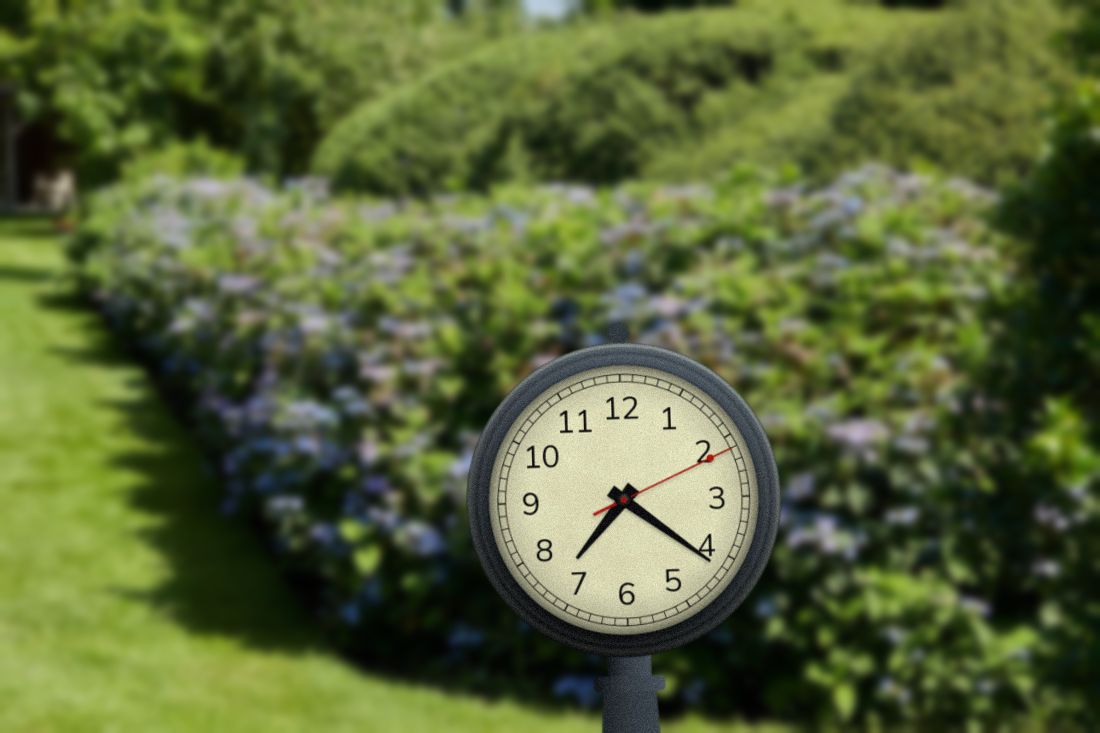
7,21,11
